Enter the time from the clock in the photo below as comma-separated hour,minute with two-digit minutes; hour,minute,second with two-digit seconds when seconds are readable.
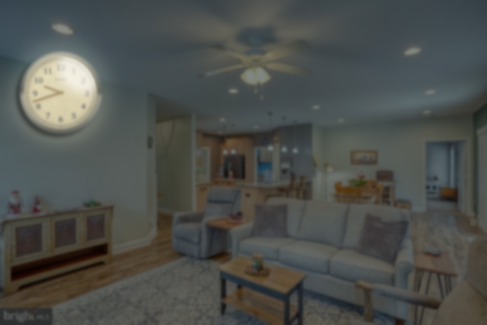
9,42
